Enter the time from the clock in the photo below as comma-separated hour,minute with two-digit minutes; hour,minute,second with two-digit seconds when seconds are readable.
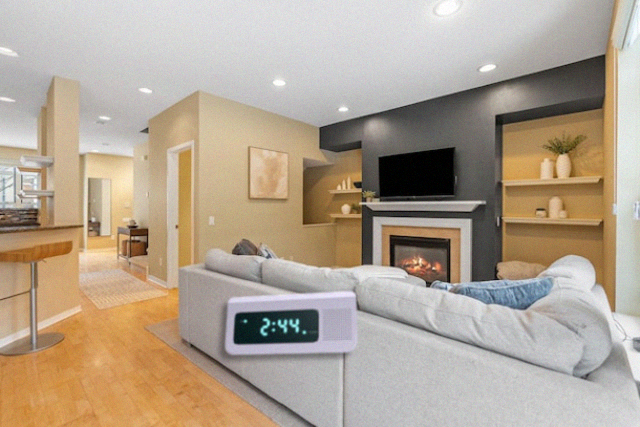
2,44
